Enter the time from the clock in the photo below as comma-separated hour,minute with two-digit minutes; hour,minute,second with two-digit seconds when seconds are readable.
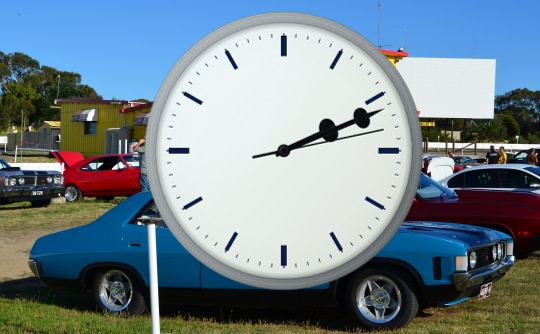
2,11,13
